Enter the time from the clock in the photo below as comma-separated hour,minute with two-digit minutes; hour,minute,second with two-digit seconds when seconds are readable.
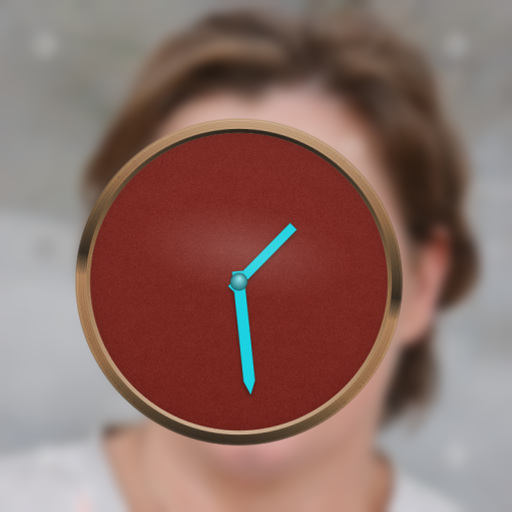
1,29
